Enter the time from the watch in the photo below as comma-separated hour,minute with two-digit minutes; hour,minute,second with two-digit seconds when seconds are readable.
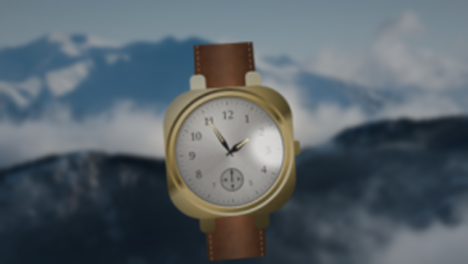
1,55
